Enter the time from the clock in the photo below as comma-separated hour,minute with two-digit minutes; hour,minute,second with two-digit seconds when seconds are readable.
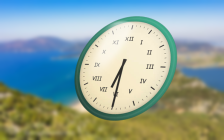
6,30
